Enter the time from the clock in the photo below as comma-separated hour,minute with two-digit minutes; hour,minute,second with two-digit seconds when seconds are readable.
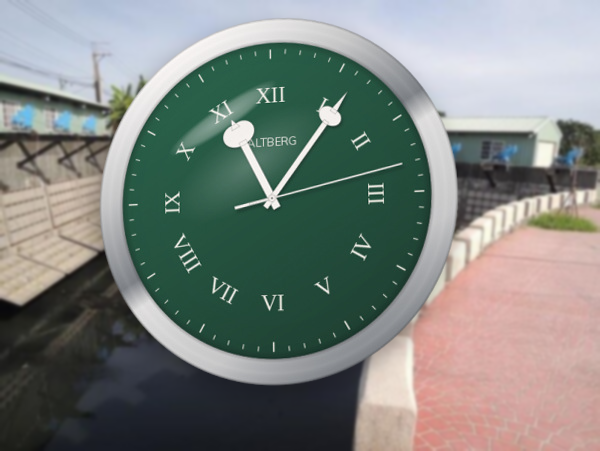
11,06,13
